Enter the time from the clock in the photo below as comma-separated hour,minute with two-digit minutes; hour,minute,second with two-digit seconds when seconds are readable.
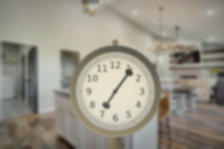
7,06
